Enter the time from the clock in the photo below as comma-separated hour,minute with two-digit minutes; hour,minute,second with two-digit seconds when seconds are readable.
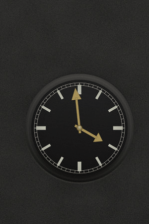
3,59
